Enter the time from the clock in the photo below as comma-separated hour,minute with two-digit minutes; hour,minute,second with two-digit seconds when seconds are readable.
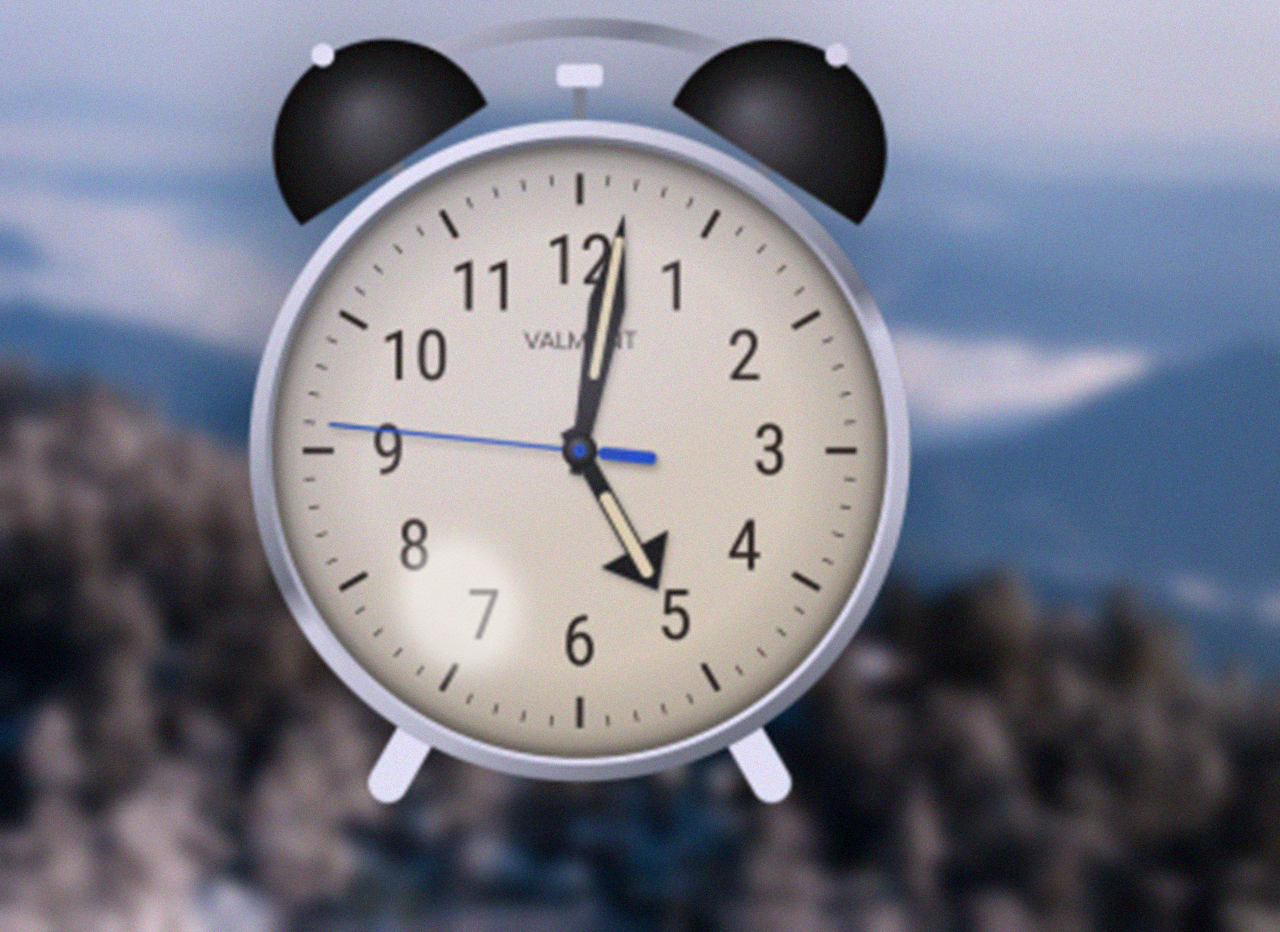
5,01,46
